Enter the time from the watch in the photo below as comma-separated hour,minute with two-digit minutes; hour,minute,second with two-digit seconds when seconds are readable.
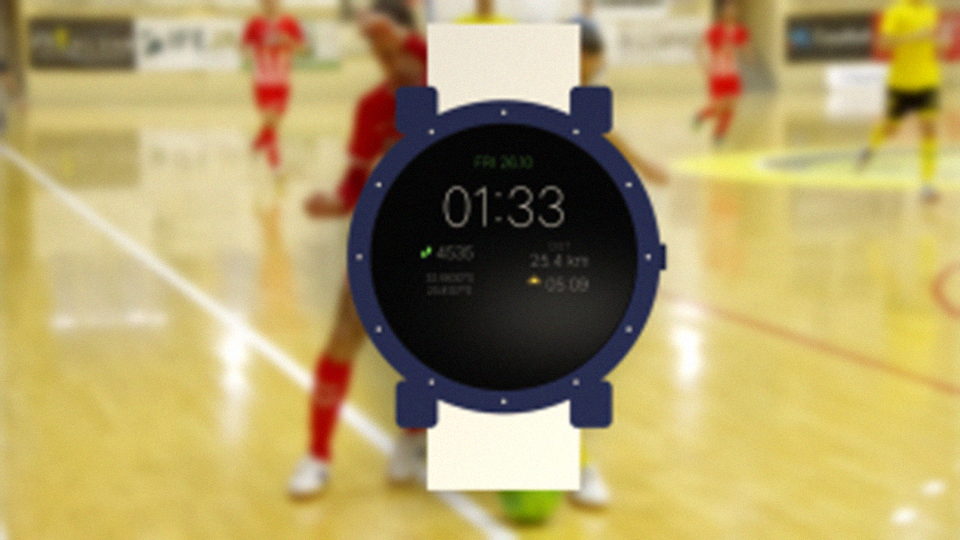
1,33
